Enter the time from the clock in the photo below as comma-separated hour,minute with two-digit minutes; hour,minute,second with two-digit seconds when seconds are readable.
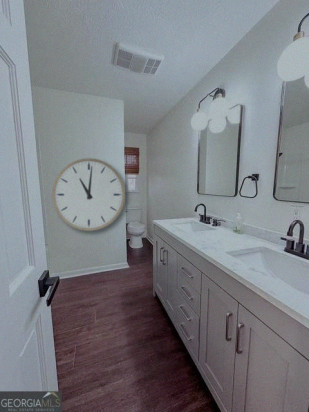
11,01
